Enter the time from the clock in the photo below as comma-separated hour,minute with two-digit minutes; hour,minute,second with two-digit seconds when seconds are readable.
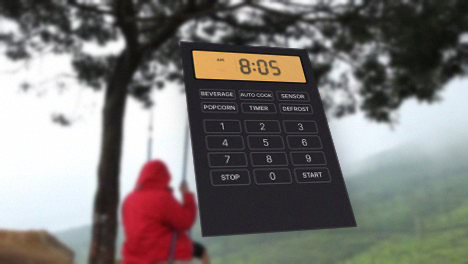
8,05
